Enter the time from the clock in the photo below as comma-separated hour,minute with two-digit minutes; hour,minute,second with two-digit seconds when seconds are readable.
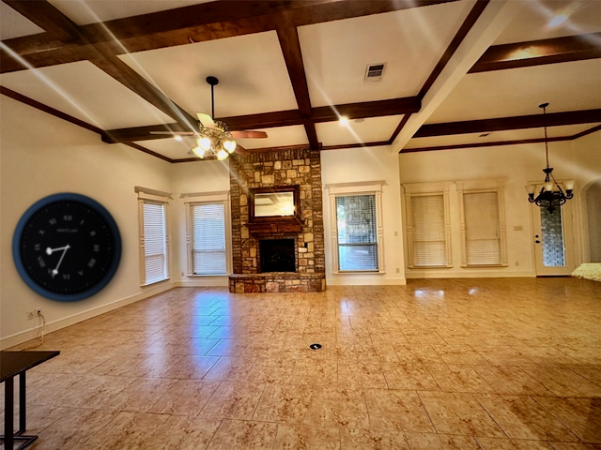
8,34
